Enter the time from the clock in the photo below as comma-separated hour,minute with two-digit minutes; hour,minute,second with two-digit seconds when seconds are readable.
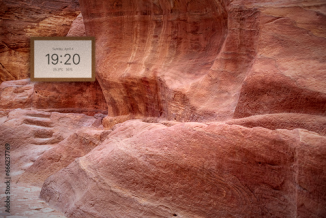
19,20
